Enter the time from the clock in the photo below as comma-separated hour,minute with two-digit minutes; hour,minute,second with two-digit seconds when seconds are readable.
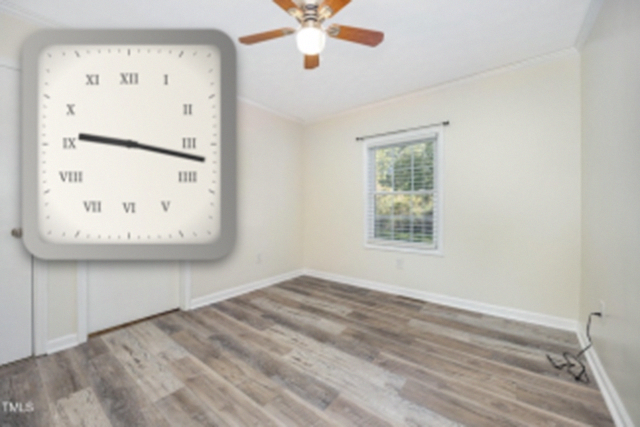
9,17
